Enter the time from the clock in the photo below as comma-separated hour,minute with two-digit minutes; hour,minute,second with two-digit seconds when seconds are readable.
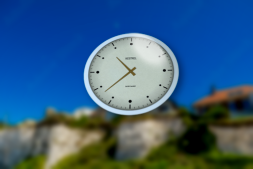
10,38
